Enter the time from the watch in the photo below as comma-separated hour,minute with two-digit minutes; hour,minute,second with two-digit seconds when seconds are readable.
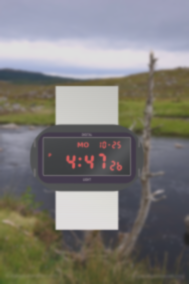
4,47,26
